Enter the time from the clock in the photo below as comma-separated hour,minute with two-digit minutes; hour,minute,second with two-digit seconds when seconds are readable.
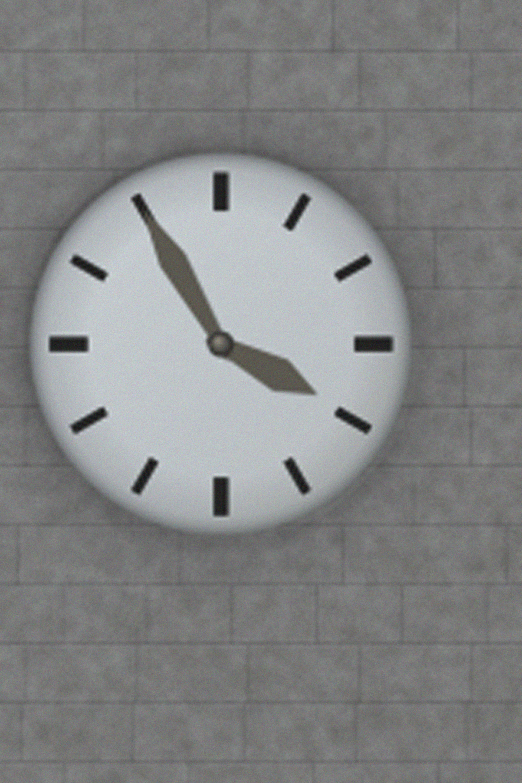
3,55
